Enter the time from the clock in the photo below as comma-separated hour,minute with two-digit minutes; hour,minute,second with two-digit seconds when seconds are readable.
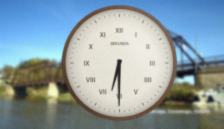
6,30
